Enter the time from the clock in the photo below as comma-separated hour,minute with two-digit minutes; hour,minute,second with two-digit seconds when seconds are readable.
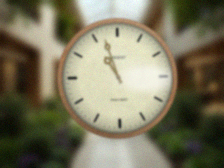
10,57
